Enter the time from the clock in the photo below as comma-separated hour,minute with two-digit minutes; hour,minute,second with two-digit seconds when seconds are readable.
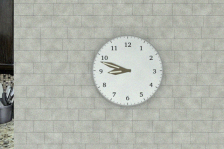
8,48
